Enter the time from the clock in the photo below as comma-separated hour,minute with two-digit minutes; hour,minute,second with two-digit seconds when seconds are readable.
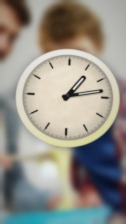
1,13
